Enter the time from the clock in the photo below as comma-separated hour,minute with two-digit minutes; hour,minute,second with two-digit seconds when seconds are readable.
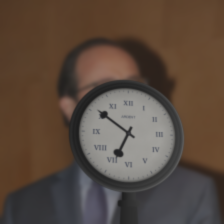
6,51
